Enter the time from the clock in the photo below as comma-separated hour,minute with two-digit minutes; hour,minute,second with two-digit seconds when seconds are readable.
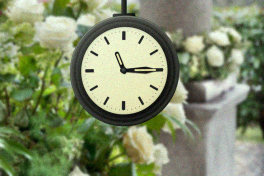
11,15
